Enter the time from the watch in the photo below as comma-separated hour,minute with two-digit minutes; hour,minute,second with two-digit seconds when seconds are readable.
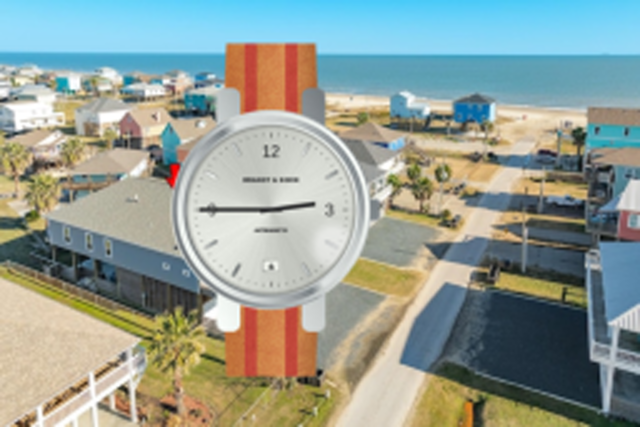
2,45
